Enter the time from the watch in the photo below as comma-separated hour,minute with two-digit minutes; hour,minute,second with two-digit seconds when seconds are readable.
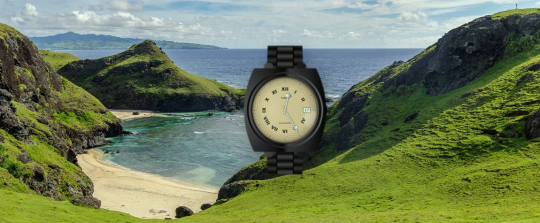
12,25
